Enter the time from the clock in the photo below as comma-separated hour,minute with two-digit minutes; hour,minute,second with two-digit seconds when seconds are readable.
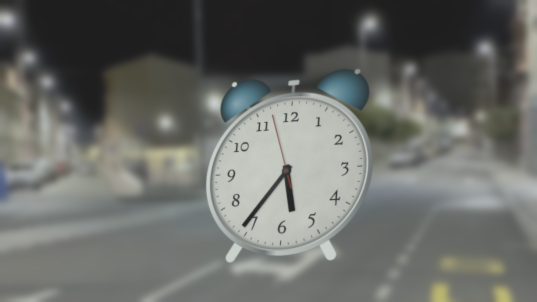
5,35,57
